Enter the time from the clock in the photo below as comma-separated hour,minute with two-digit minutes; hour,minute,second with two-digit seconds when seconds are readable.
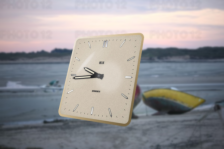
9,44
